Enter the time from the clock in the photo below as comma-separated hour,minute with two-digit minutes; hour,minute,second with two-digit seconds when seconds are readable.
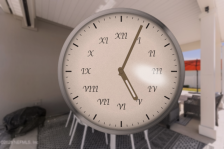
5,04
